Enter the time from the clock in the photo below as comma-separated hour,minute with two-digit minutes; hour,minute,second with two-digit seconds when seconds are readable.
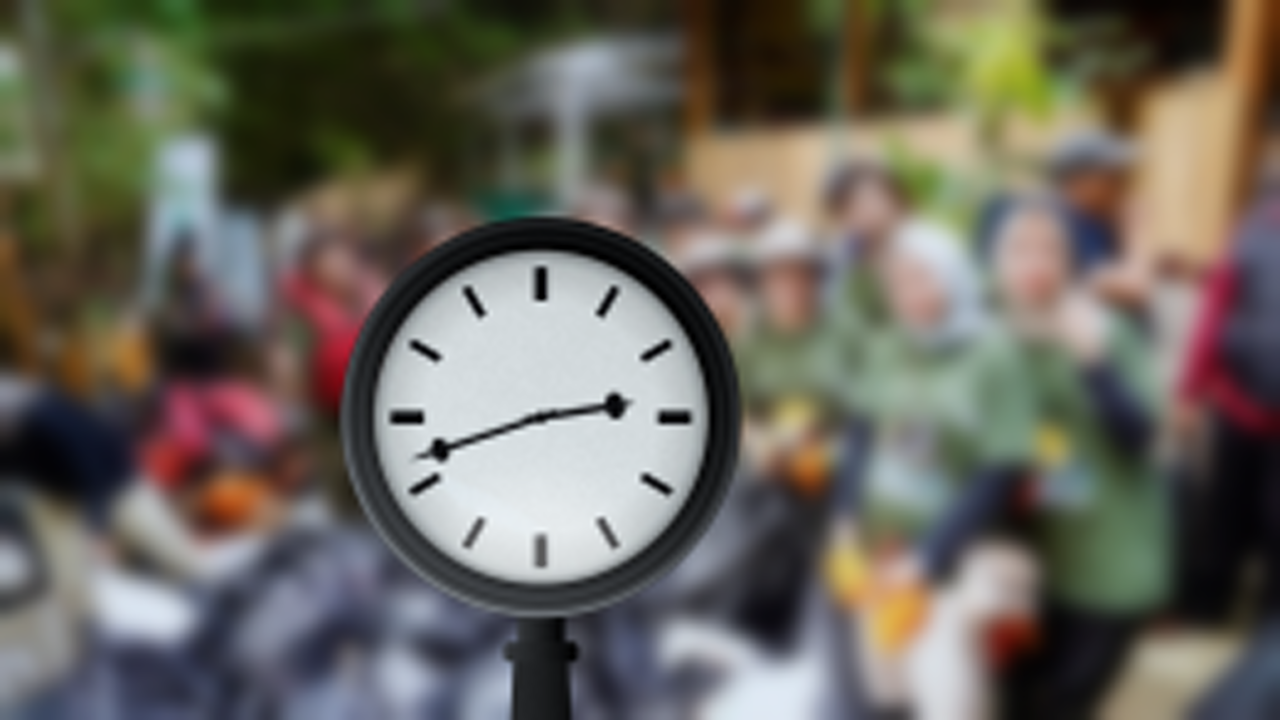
2,42
